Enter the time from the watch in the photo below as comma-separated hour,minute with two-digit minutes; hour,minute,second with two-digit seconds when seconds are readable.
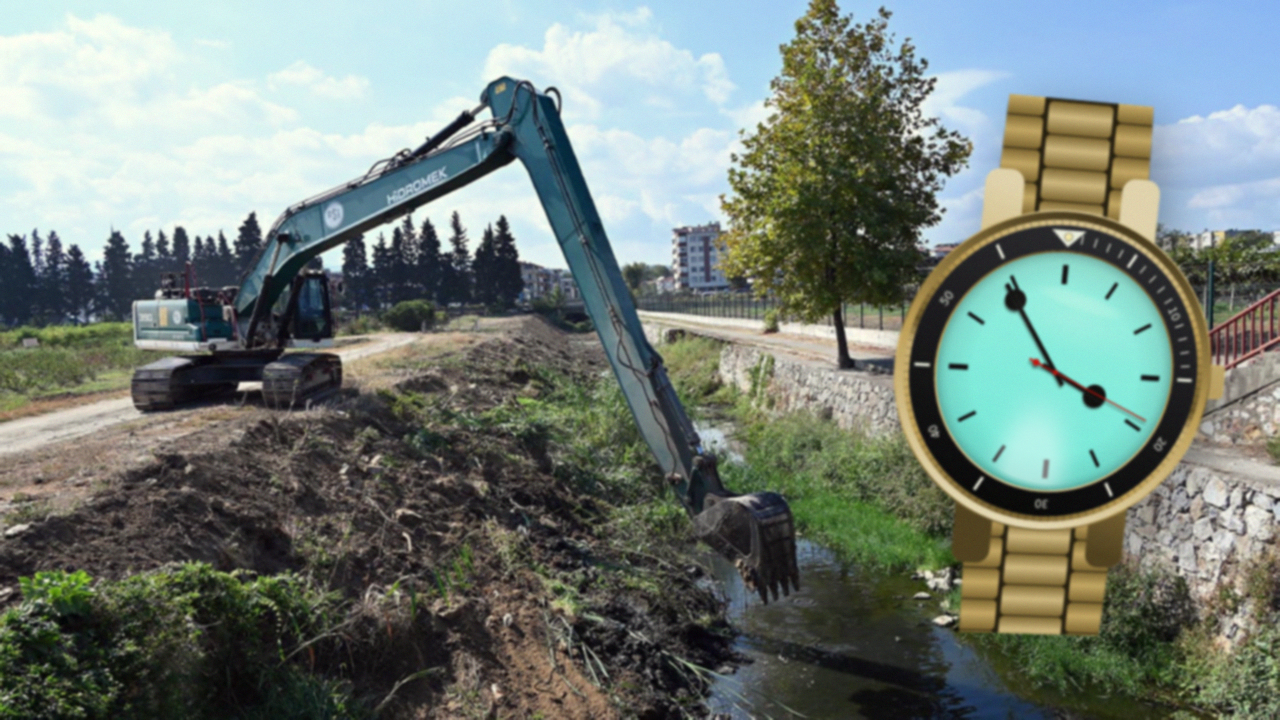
3,54,19
